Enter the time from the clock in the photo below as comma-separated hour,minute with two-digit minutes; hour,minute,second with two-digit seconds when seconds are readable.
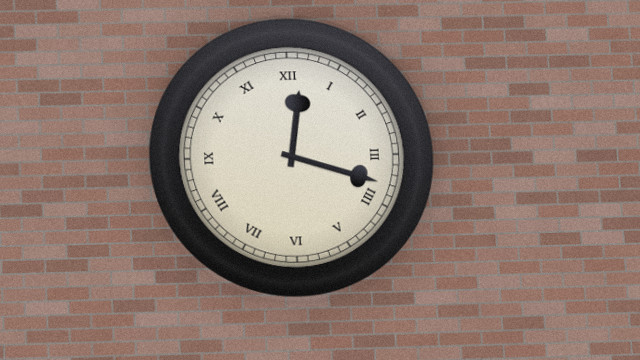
12,18
